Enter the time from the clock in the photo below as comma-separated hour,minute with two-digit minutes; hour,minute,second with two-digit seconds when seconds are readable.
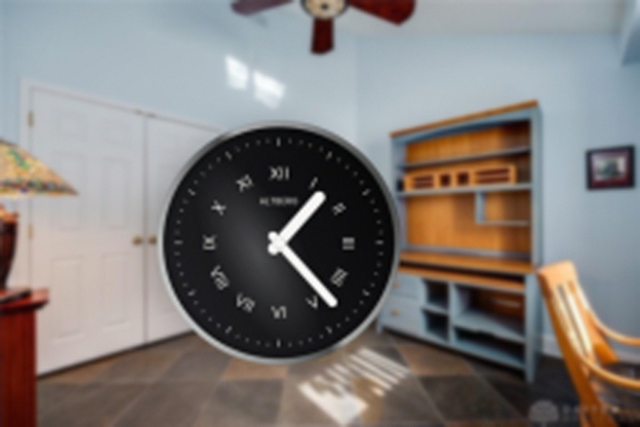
1,23
